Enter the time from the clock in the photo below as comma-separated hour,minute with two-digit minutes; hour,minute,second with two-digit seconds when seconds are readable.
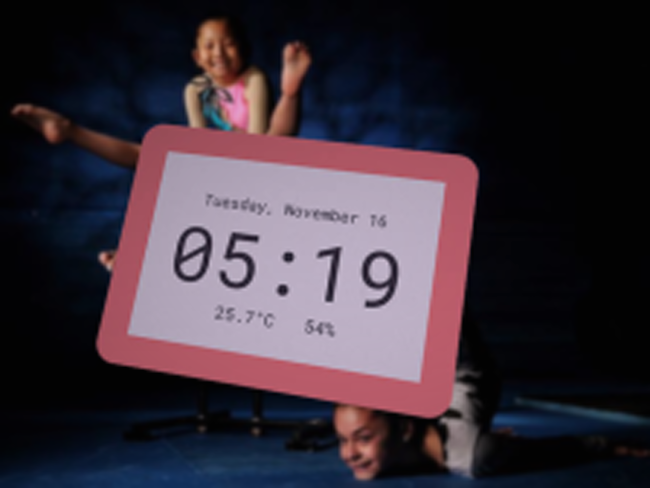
5,19
